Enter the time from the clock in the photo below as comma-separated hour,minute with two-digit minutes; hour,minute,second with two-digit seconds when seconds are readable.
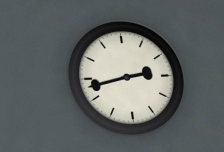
2,43
